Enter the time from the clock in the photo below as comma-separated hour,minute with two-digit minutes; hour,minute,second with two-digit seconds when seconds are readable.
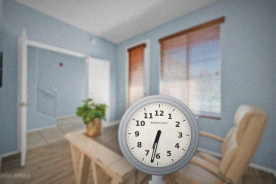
6,32
